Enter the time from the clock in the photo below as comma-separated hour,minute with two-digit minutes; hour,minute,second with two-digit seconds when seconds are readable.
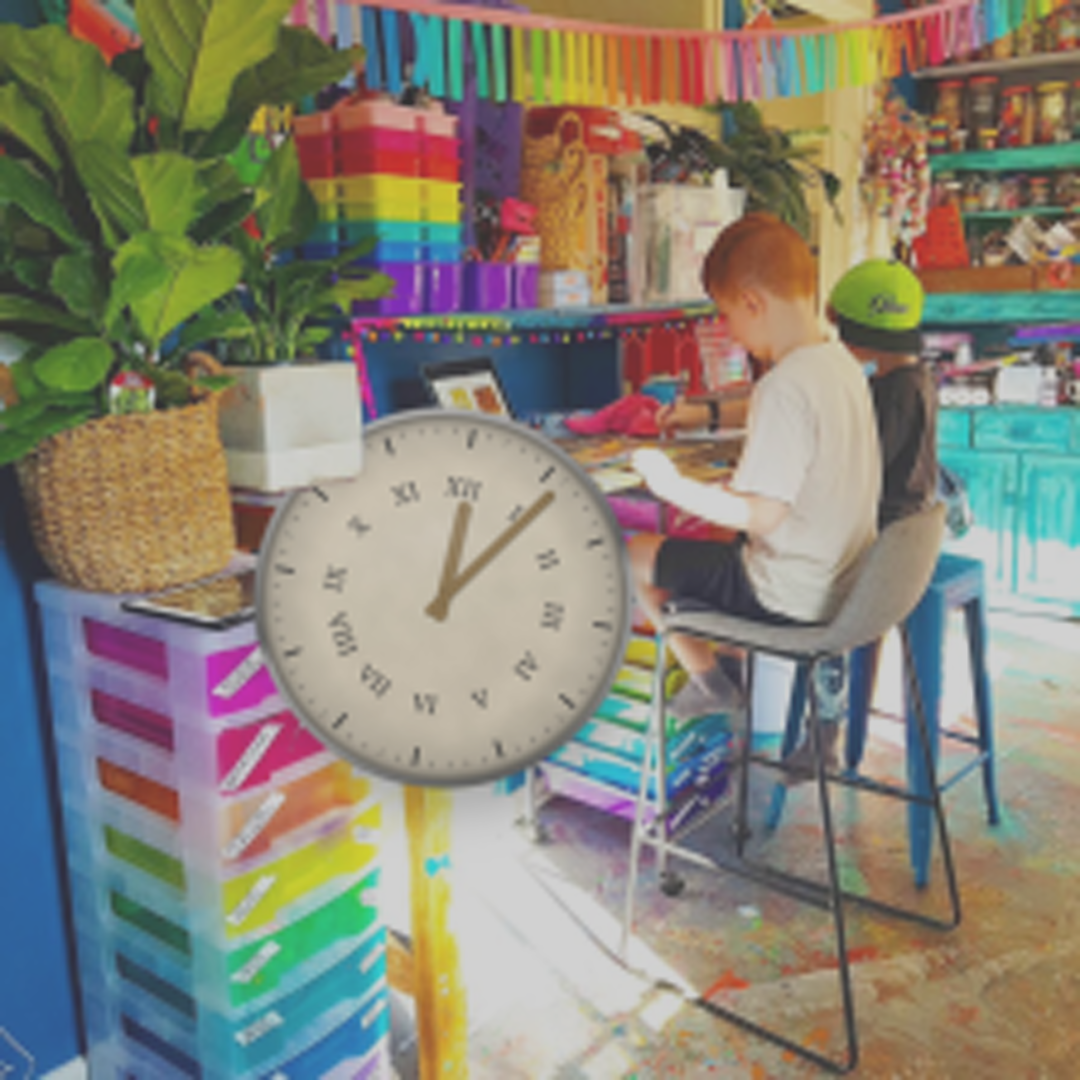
12,06
